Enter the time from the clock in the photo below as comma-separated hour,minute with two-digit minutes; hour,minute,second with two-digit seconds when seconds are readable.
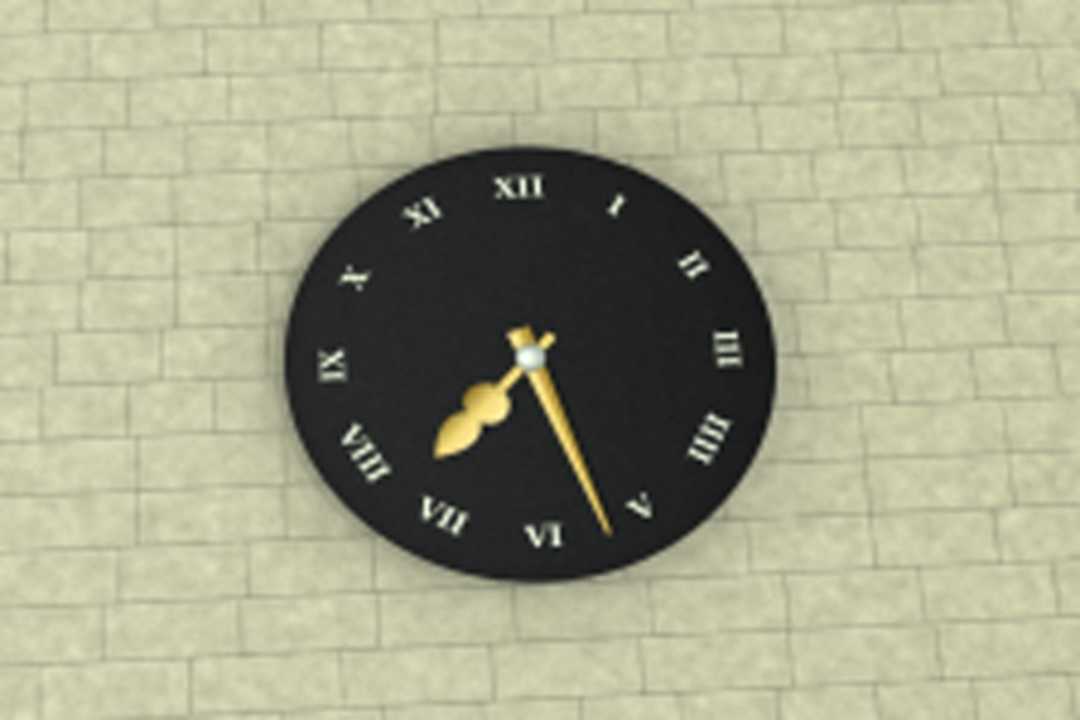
7,27
